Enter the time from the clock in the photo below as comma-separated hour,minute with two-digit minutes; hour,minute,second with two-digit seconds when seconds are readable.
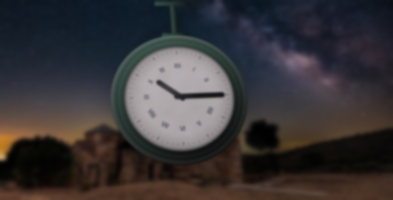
10,15
